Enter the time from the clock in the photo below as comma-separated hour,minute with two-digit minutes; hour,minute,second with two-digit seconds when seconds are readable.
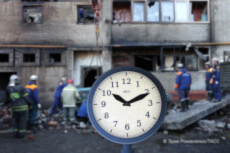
10,11
